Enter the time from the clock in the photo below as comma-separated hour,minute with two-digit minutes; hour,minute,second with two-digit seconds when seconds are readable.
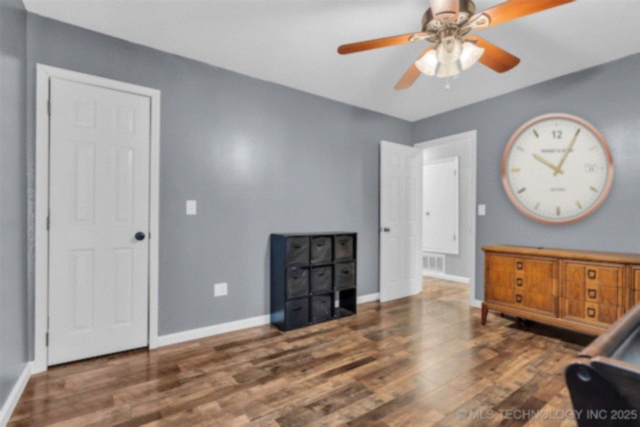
10,05
